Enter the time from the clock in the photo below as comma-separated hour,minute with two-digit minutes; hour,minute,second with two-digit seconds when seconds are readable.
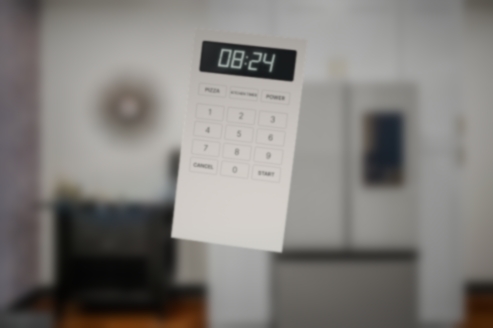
8,24
